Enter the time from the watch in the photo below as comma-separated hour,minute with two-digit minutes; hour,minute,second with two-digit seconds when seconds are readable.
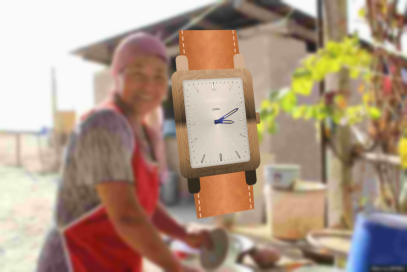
3,11
